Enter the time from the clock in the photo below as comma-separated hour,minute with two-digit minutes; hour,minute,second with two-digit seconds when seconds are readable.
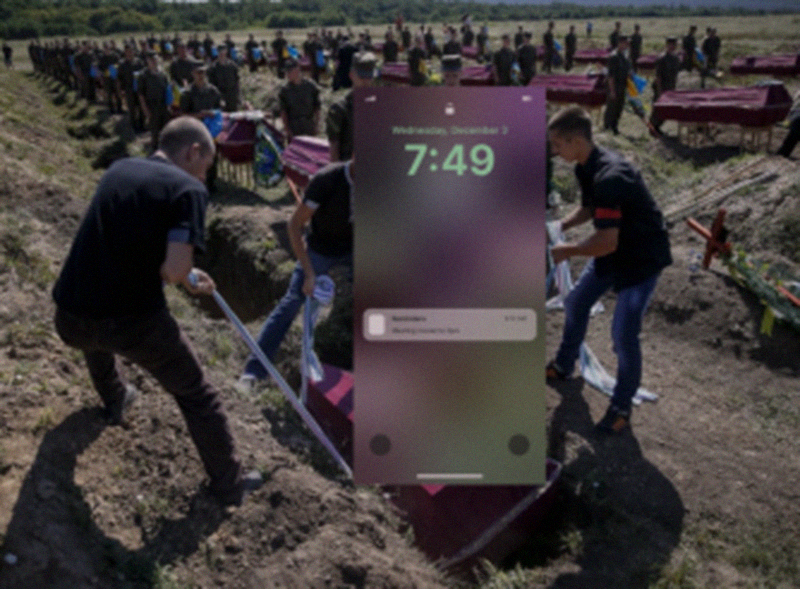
7,49
